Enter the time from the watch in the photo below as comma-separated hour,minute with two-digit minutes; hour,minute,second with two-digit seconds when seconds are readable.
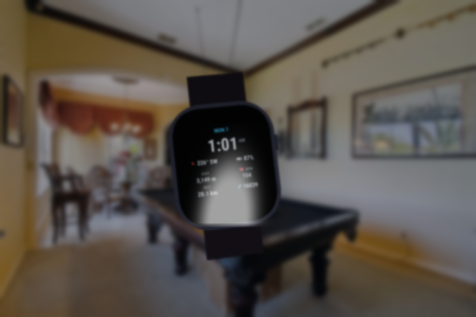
1,01
